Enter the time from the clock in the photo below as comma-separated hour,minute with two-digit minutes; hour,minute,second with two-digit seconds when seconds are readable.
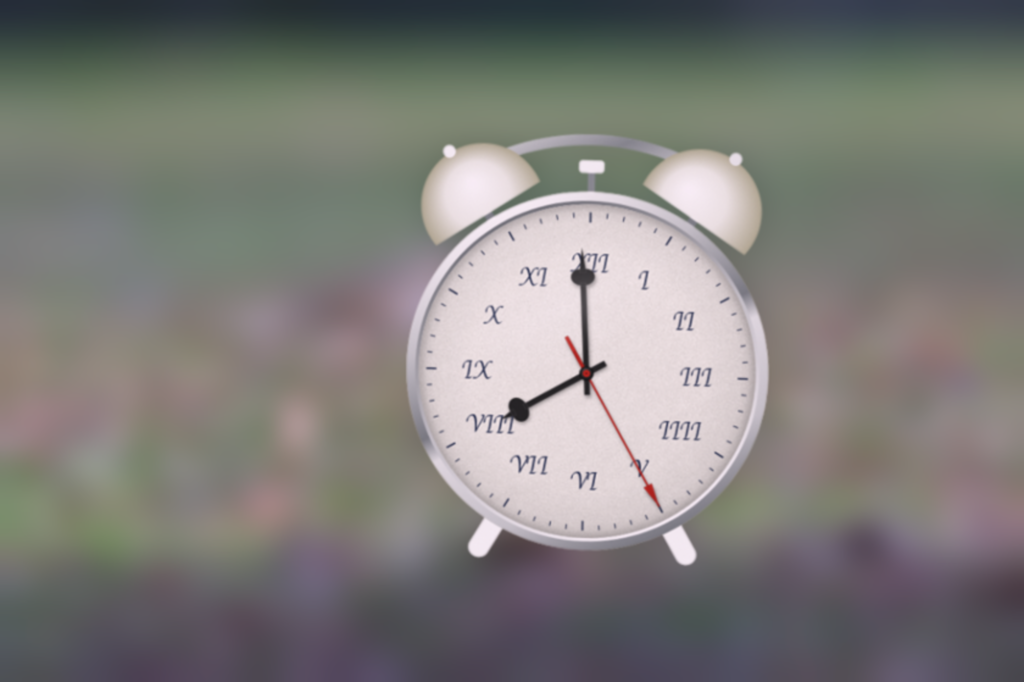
7,59,25
